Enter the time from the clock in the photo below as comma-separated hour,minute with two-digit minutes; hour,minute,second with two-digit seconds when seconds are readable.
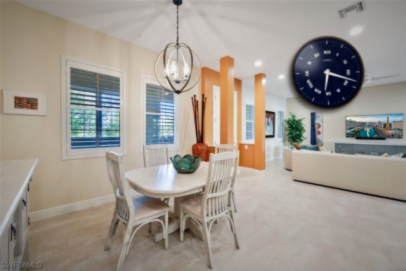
6,18
